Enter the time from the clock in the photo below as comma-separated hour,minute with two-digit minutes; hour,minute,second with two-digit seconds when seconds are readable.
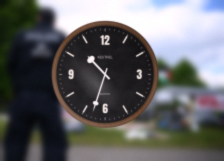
10,33
